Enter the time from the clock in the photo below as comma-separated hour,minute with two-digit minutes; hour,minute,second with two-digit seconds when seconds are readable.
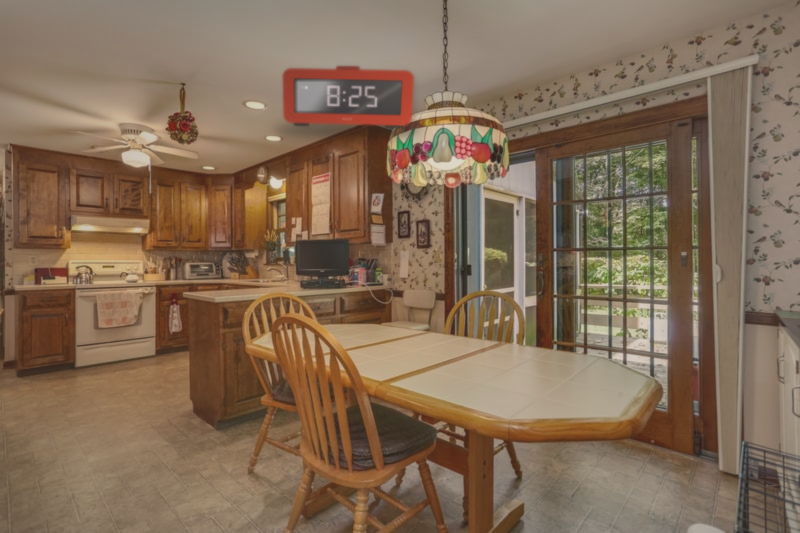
8,25
